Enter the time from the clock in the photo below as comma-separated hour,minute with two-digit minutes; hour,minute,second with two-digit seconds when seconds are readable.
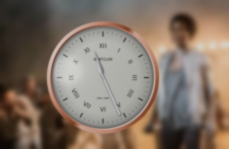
11,26
